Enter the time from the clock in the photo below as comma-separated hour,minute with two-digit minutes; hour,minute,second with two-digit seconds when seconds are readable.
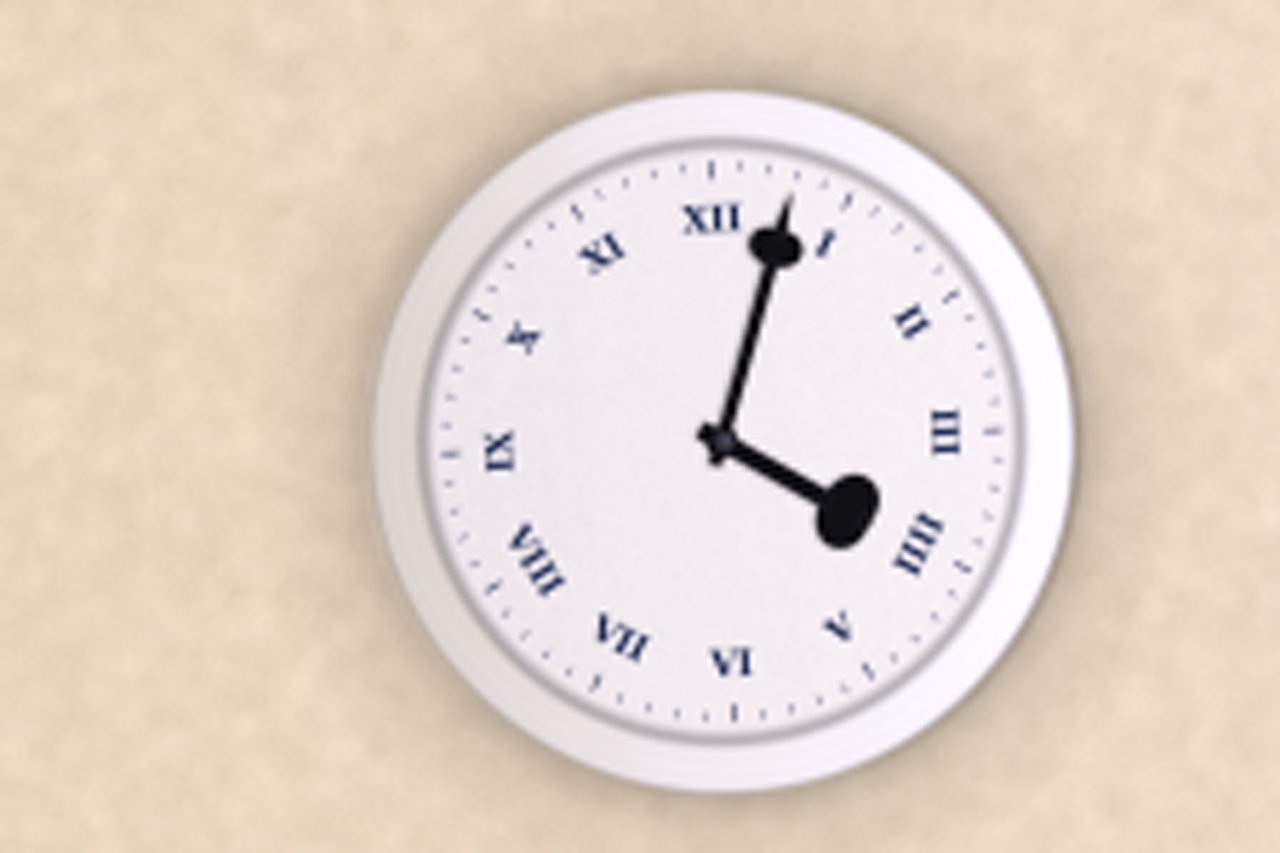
4,03
